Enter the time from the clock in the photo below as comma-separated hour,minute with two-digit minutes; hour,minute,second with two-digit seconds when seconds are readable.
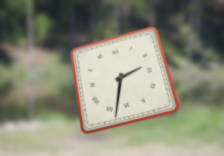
2,33
